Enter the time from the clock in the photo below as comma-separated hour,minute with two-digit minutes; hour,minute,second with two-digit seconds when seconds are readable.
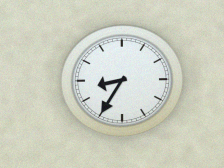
8,35
